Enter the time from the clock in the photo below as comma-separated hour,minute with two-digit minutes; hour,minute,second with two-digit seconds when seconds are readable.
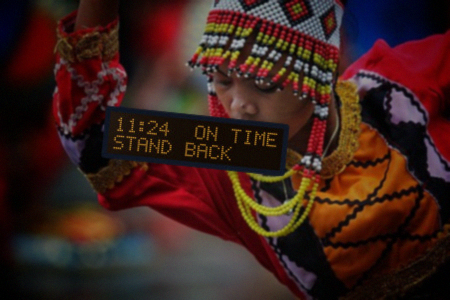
11,24
